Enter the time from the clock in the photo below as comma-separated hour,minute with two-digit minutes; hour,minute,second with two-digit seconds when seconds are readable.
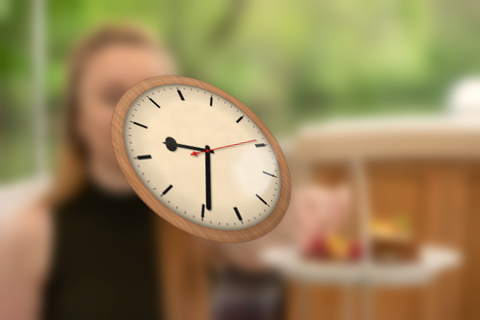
9,34,14
